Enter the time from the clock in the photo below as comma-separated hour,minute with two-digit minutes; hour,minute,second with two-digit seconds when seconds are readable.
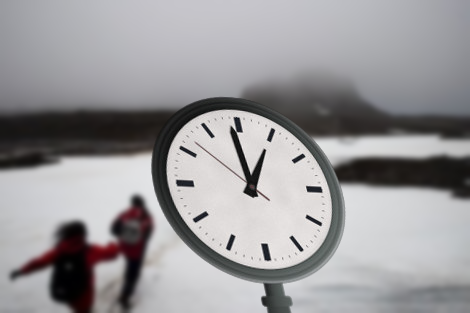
12,58,52
